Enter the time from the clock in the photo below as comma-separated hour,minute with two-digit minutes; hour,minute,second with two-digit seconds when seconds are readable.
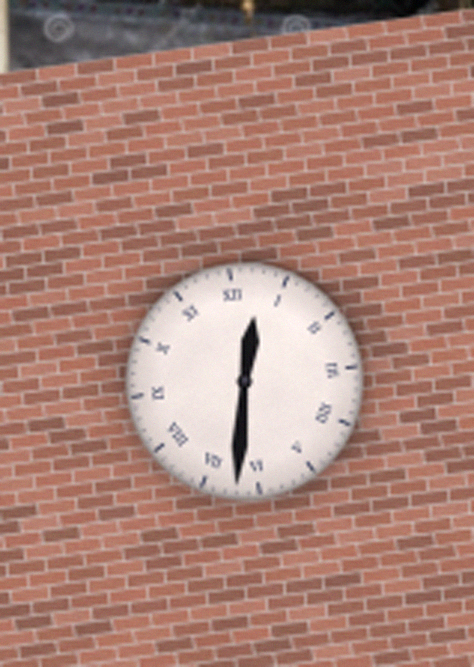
12,32
